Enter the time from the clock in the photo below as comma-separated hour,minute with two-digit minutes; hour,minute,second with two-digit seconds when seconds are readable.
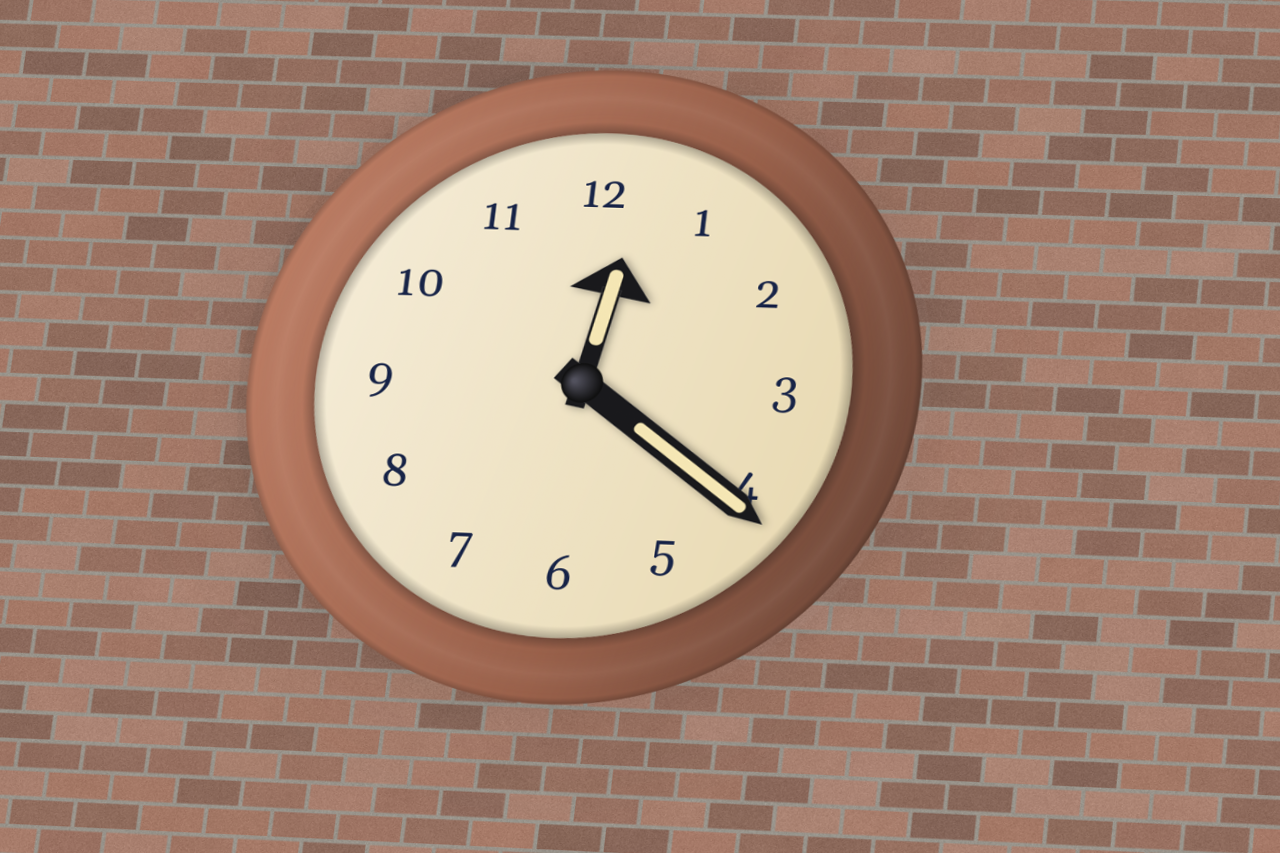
12,21
